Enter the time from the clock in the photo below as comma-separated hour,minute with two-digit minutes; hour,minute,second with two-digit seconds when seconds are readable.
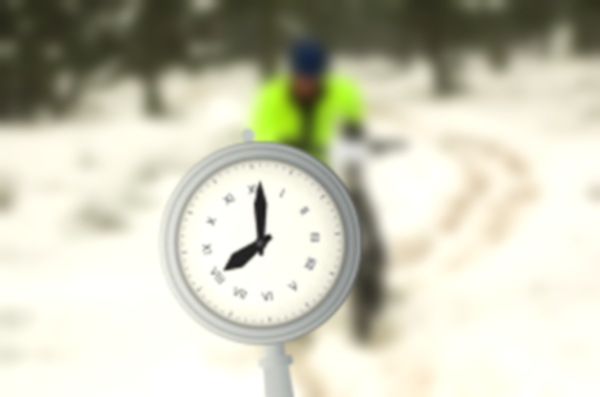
8,01
